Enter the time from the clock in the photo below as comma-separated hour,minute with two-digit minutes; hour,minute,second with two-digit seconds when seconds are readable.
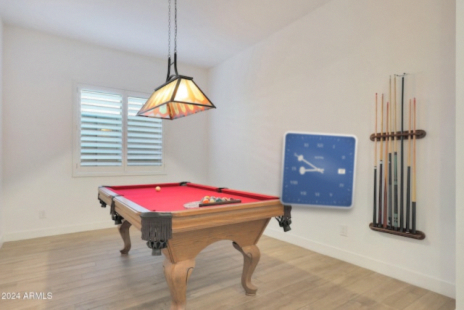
8,50
